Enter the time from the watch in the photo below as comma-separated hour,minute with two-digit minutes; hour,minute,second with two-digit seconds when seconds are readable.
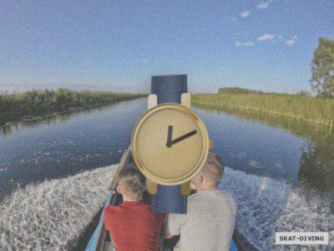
12,11
